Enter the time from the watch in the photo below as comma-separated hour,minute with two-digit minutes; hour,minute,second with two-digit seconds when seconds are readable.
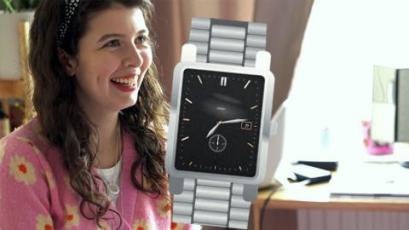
7,13
